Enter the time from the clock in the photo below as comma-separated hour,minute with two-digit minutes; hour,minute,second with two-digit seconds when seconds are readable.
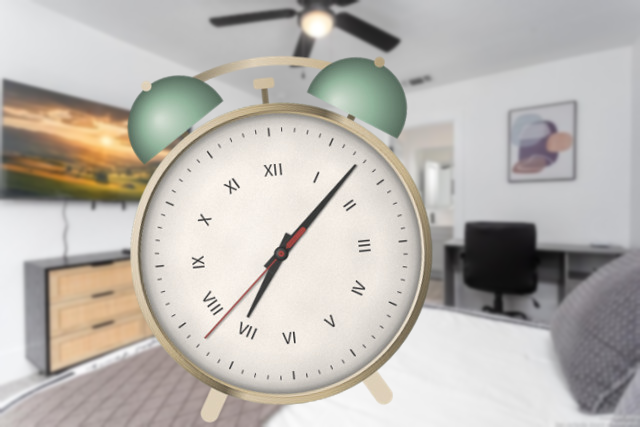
7,07,38
